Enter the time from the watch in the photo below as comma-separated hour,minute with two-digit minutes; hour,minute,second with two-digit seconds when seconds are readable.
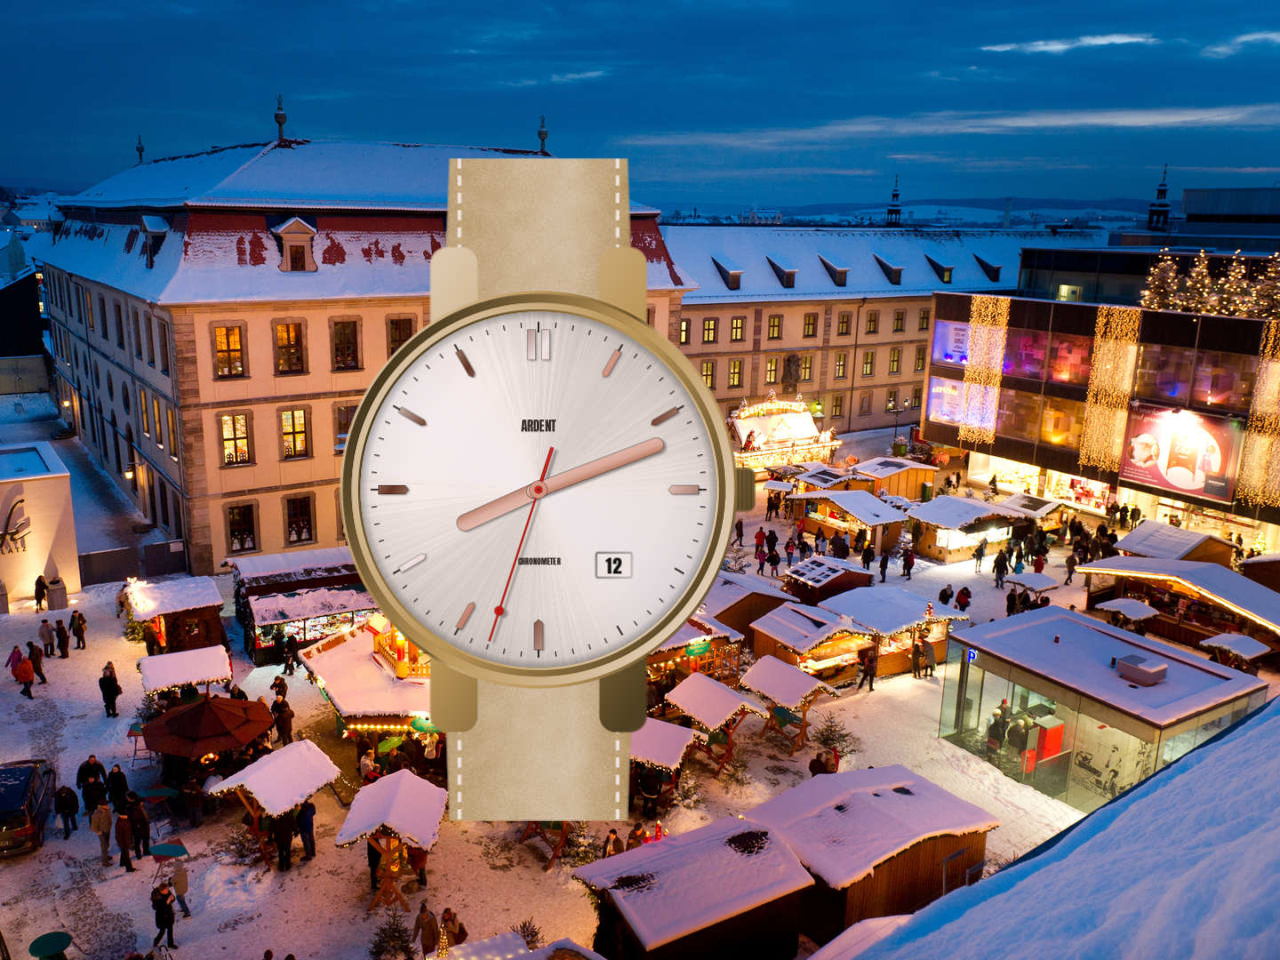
8,11,33
